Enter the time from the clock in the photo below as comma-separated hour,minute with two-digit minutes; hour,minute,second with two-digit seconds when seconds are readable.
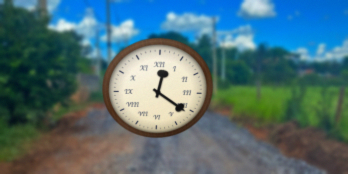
12,21
